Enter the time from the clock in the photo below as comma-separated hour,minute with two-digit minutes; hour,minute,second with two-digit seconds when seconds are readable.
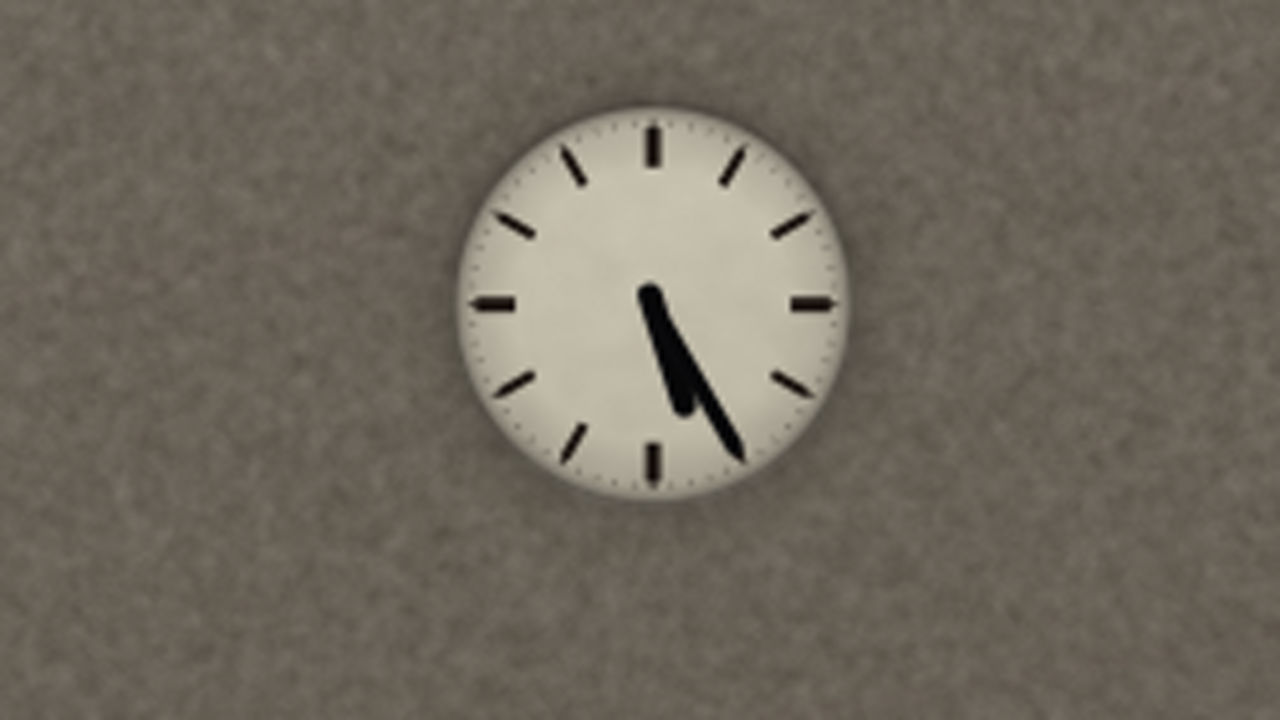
5,25
